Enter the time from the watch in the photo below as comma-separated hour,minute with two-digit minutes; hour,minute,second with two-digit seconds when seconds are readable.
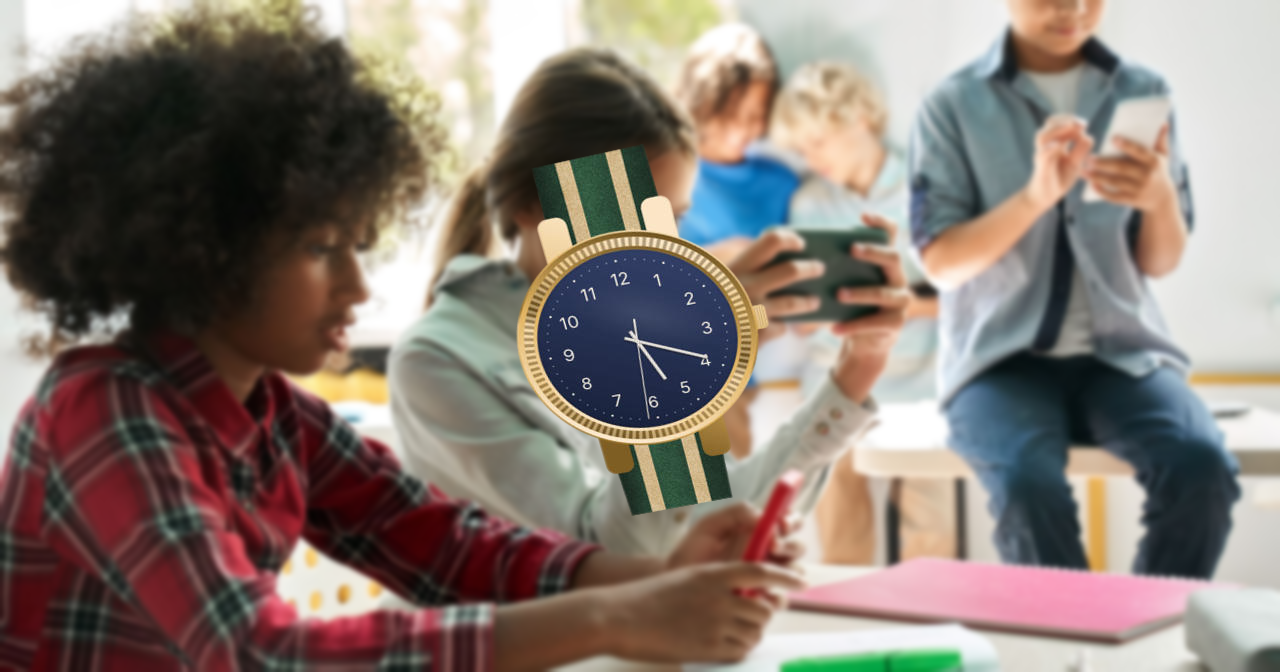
5,19,31
